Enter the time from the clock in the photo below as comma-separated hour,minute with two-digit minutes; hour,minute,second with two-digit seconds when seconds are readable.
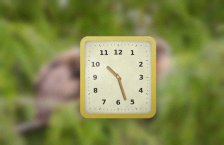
10,27
